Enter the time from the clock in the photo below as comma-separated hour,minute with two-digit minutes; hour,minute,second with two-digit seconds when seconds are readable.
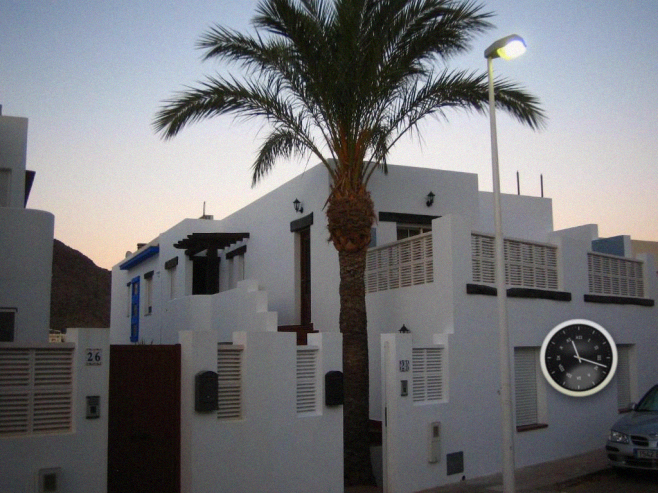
11,18
